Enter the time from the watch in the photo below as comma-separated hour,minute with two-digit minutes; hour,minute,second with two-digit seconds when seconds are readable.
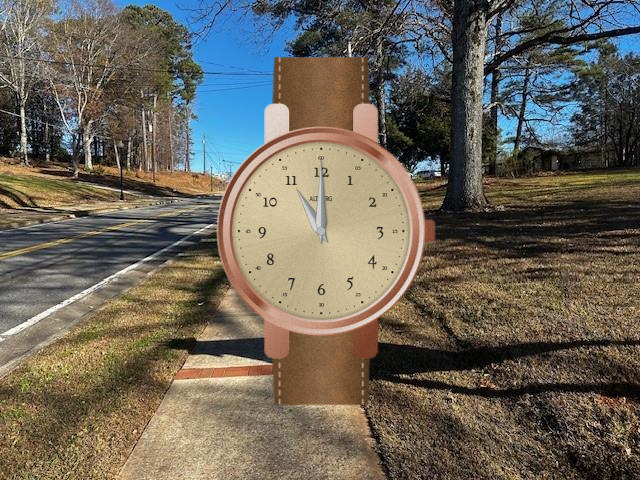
11,00
